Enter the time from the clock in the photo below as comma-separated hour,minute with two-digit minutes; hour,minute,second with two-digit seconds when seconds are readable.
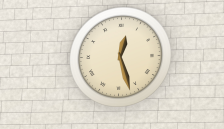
12,27
